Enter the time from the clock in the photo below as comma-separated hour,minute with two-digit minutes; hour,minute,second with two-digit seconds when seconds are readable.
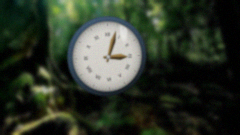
3,03
